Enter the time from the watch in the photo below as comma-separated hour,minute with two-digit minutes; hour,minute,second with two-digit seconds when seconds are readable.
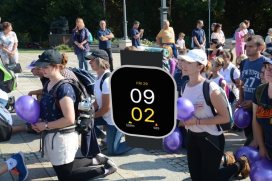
9,02
